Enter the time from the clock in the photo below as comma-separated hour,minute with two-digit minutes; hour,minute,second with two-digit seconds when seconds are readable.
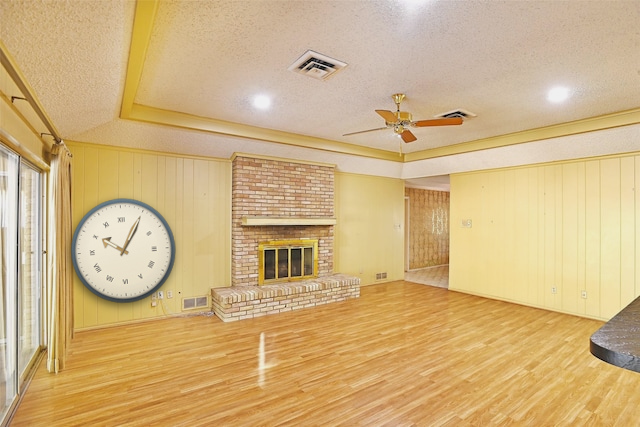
10,05
